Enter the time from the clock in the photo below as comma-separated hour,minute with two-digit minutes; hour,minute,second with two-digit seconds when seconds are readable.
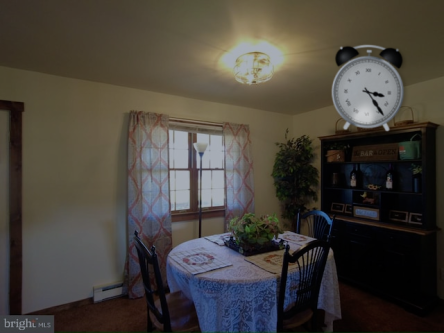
3,24
